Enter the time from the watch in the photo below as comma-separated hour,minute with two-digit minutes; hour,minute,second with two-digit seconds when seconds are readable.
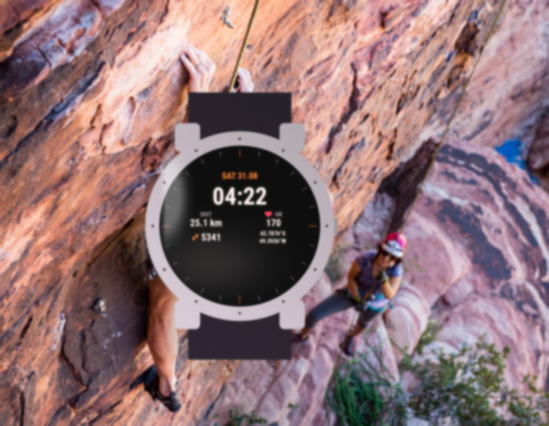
4,22
